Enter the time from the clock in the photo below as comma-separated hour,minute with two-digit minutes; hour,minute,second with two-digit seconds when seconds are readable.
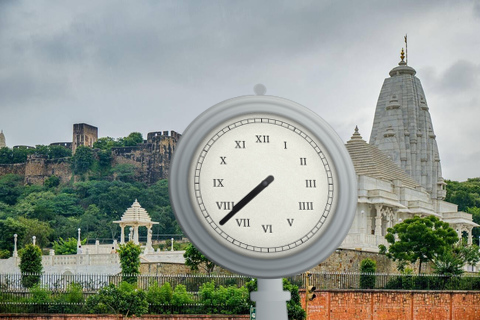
7,38
